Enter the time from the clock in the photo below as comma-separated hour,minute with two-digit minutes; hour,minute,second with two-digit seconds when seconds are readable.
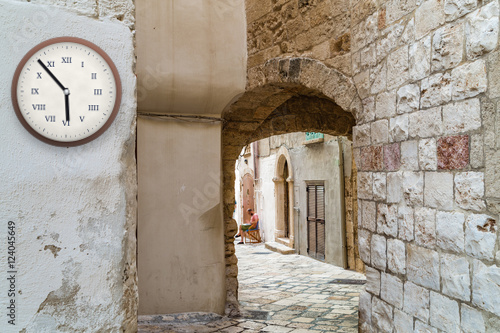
5,53
